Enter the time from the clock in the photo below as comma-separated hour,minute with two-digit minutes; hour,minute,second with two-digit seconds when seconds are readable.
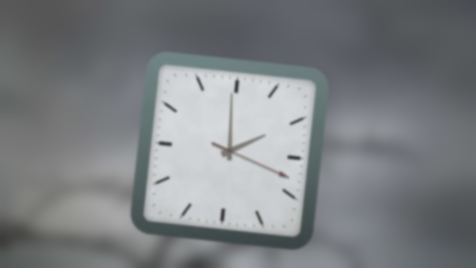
1,59,18
